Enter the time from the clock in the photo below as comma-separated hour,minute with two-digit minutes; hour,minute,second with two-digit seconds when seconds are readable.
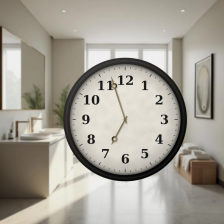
6,57
